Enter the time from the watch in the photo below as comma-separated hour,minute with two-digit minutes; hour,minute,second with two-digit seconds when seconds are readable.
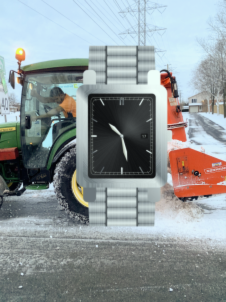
10,28
